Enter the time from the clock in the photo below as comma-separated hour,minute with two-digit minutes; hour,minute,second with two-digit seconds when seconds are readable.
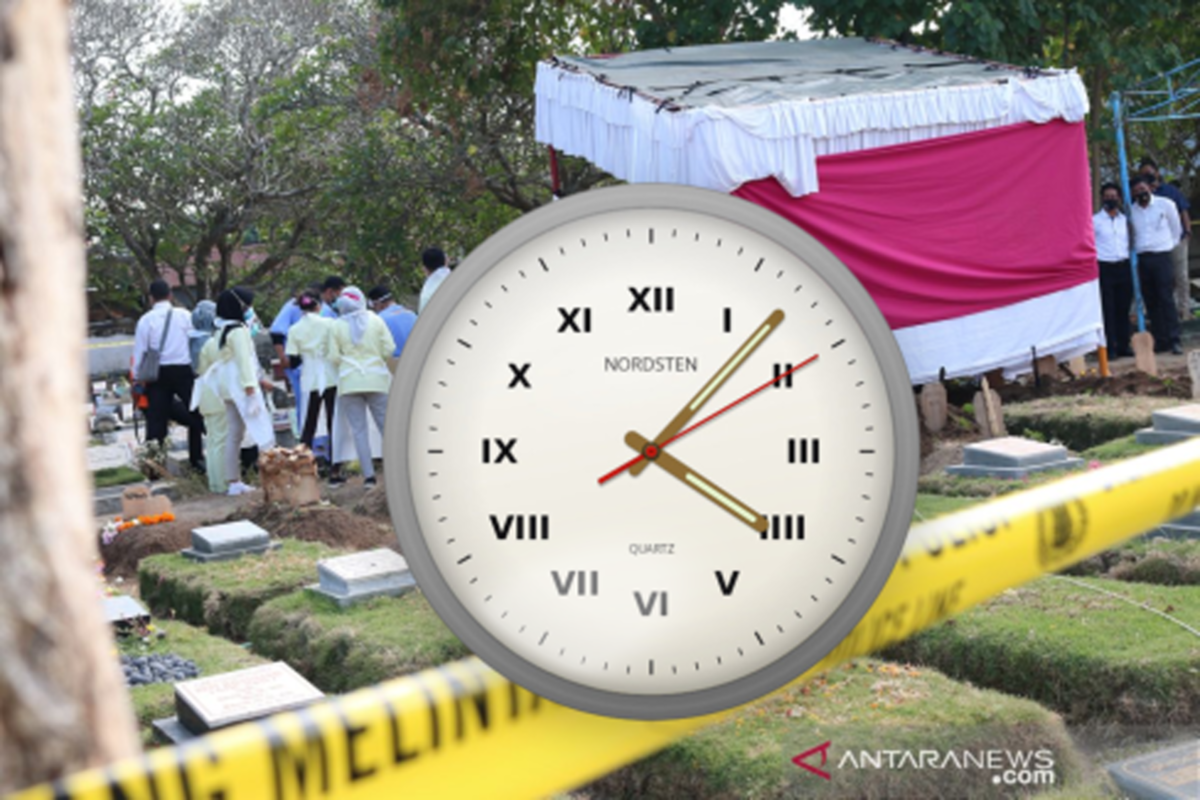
4,07,10
